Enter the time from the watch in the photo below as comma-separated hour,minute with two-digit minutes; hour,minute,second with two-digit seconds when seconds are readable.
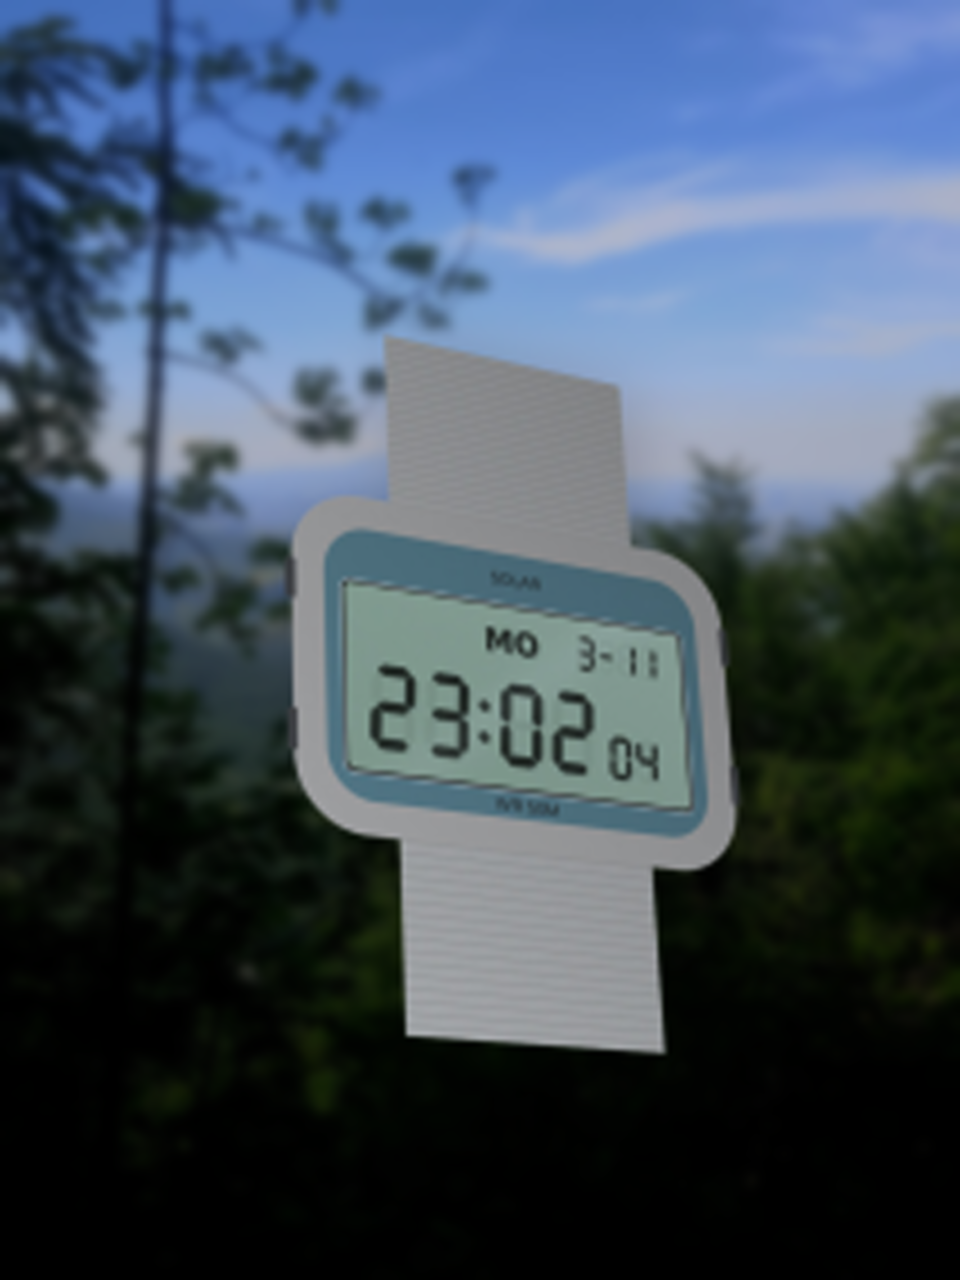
23,02,04
